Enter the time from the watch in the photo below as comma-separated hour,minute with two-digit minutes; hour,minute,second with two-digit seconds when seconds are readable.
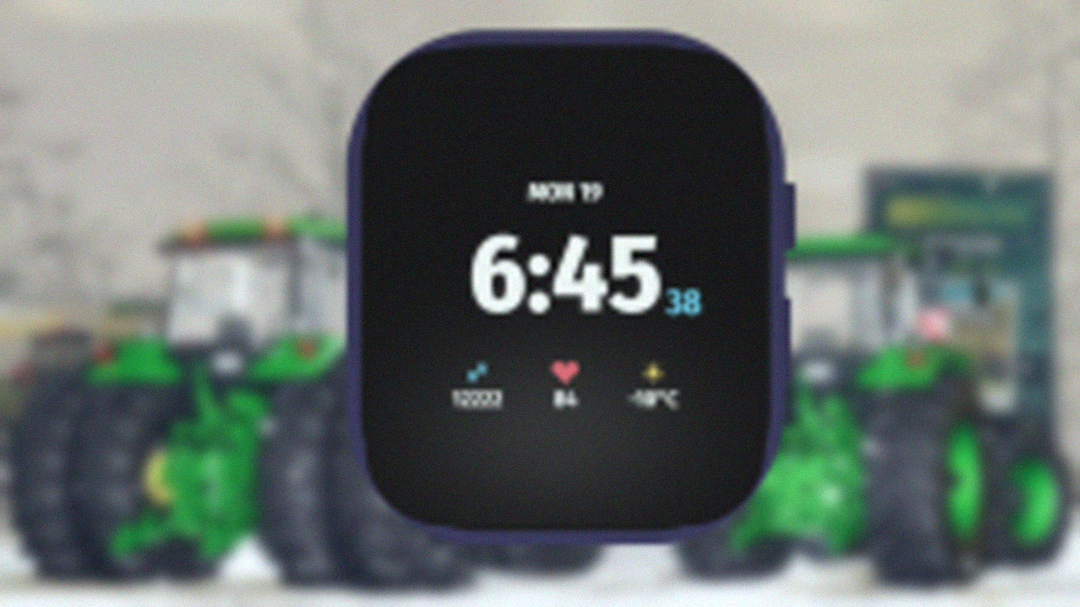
6,45
